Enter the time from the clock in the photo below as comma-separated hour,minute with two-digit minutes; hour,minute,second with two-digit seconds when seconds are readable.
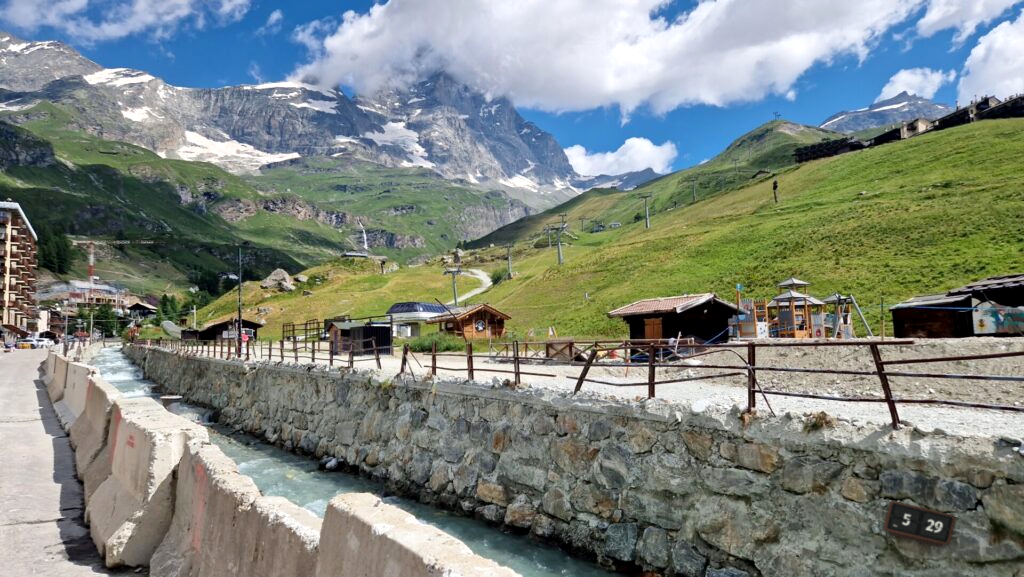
5,29
